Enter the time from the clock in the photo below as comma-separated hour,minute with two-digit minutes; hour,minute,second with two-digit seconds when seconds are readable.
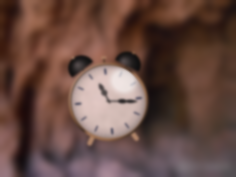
11,16
